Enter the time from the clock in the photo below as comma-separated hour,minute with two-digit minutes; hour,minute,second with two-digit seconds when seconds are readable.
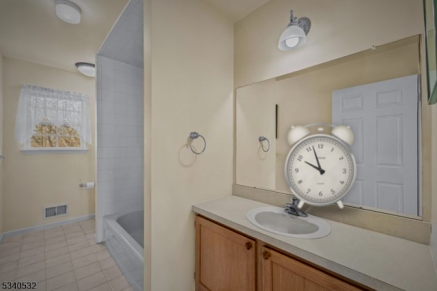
9,57
